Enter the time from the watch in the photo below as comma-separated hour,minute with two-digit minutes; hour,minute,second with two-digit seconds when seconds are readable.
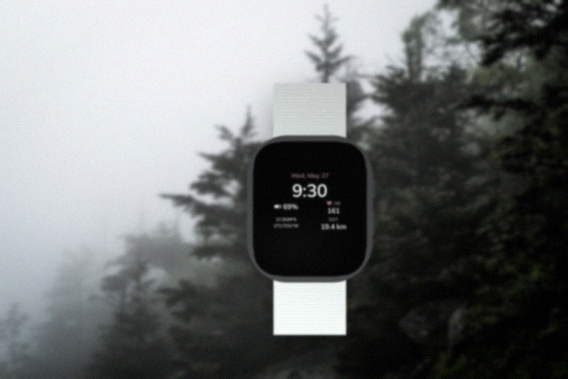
9,30
